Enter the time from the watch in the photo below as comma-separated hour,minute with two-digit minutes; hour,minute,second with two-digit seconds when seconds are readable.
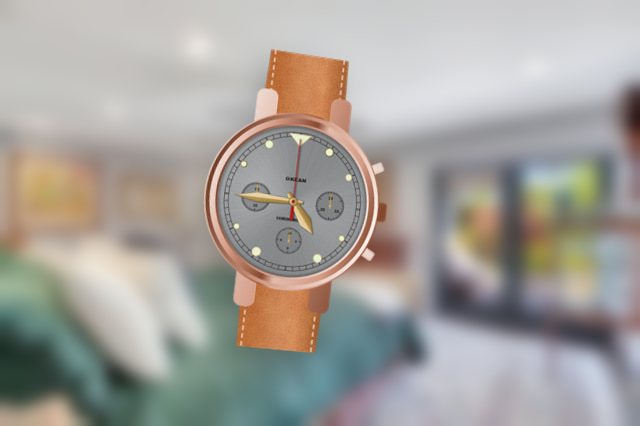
4,45
